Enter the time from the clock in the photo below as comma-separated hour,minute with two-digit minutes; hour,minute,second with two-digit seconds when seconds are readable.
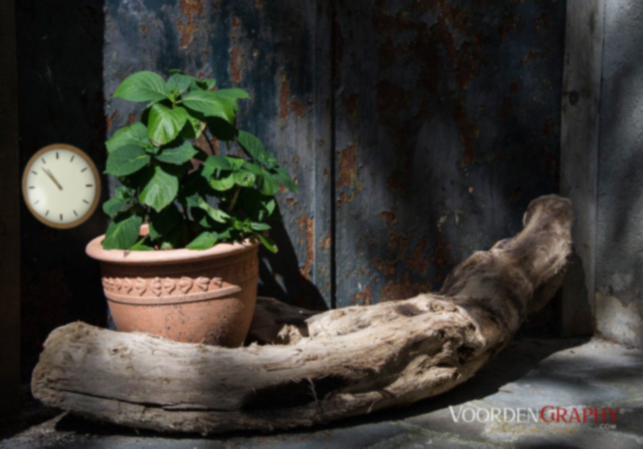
10,53
